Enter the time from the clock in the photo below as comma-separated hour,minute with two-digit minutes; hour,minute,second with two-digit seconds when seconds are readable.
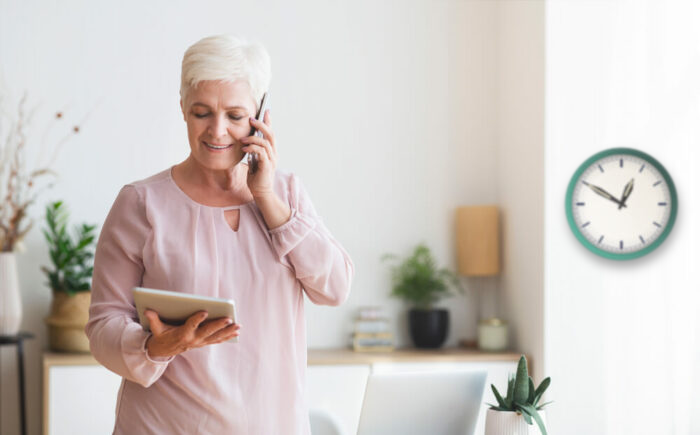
12,50
